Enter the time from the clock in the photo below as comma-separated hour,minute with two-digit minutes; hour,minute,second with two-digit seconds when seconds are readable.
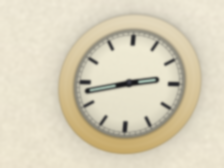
2,43
